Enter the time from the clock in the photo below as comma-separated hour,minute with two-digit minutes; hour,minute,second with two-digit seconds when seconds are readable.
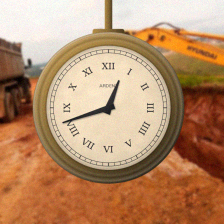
12,42
